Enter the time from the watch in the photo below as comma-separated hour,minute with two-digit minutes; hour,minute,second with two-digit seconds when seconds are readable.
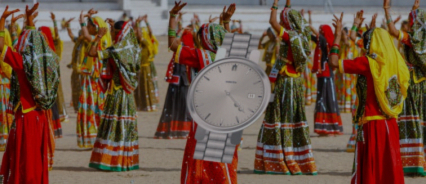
4,22
